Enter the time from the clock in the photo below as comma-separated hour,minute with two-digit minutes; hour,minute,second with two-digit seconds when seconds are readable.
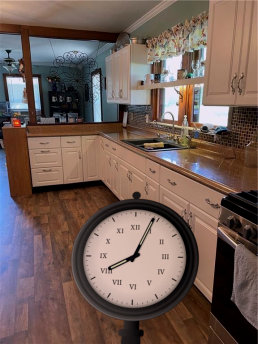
8,04
